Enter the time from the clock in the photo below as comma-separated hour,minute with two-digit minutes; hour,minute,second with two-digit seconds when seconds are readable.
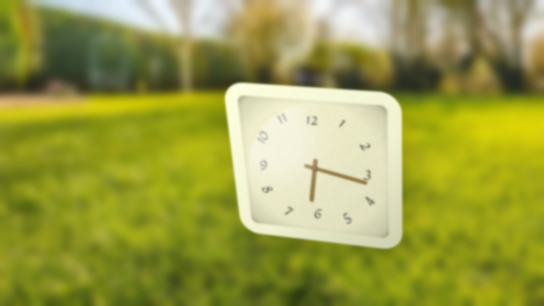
6,17
